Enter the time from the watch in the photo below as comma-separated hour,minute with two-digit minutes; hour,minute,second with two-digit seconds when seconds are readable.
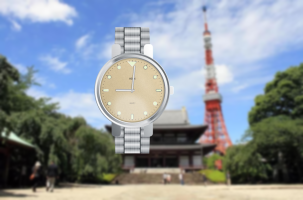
9,01
